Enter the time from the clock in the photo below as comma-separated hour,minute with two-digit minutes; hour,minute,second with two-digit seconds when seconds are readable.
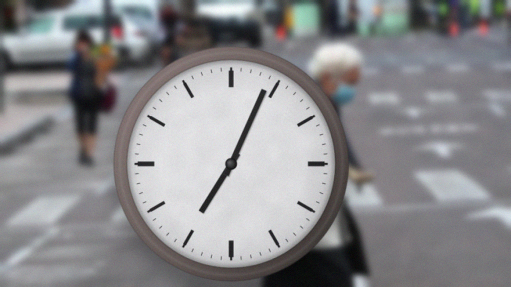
7,04
